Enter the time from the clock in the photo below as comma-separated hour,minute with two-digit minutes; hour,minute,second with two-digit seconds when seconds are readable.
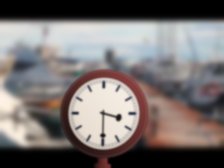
3,30
